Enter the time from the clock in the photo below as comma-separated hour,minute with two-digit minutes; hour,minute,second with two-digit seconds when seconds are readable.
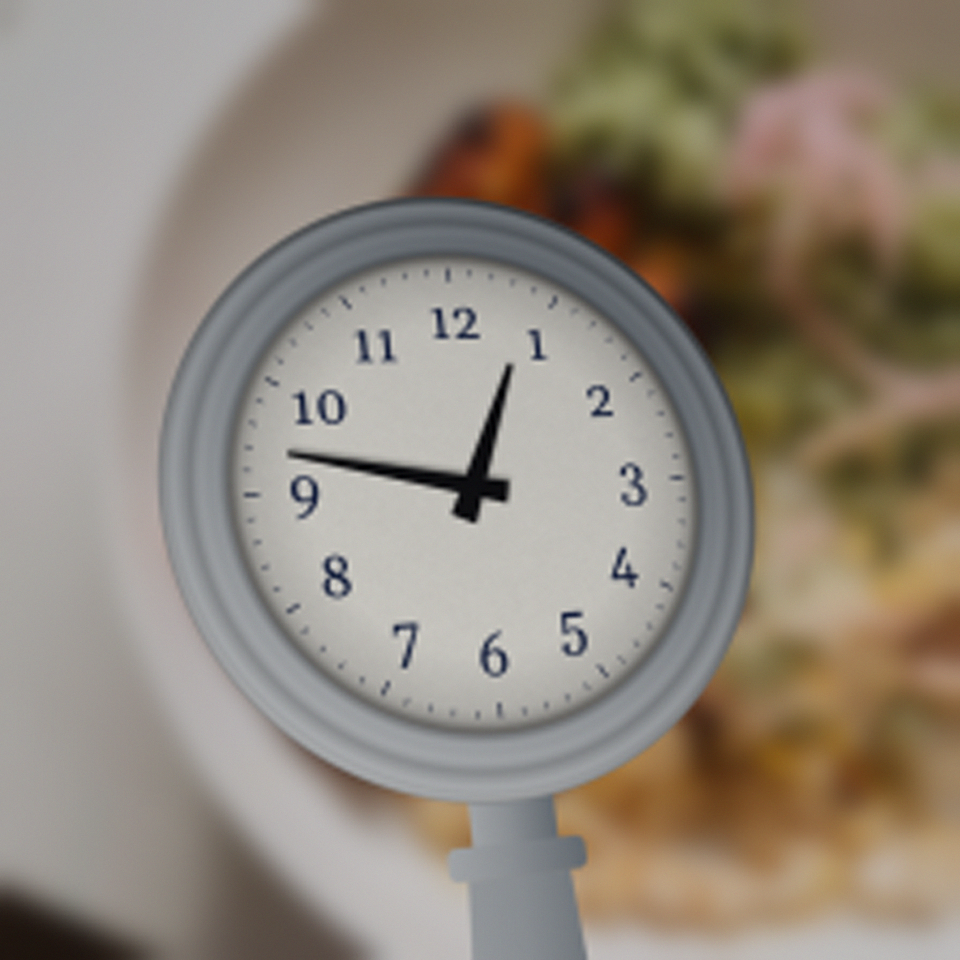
12,47
